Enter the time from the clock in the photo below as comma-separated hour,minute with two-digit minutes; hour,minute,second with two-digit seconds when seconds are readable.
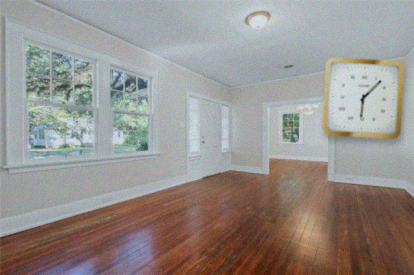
6,07
